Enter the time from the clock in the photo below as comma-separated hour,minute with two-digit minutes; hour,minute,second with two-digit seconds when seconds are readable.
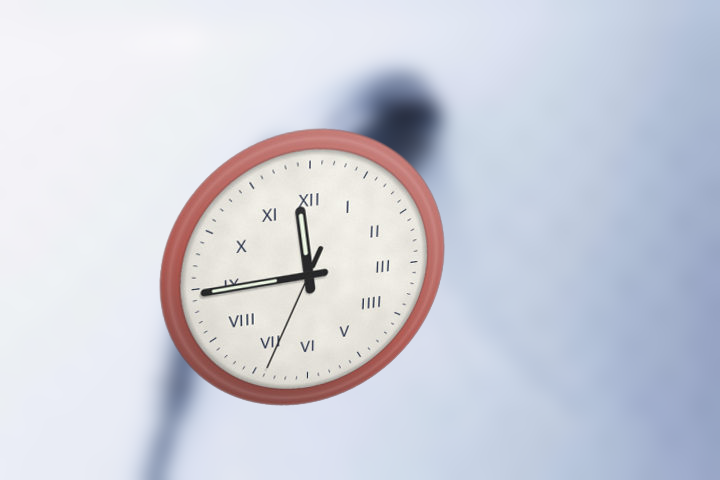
11,44,34
